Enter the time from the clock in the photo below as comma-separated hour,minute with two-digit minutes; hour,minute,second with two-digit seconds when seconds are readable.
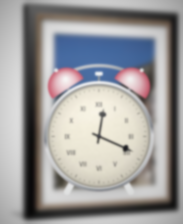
12,19
